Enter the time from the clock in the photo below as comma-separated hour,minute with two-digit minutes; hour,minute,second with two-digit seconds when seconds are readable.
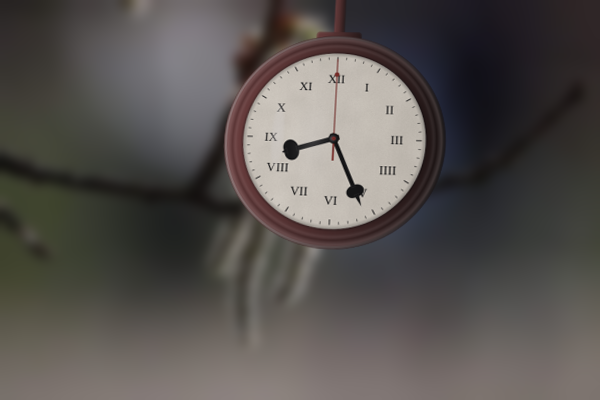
8,26,00
